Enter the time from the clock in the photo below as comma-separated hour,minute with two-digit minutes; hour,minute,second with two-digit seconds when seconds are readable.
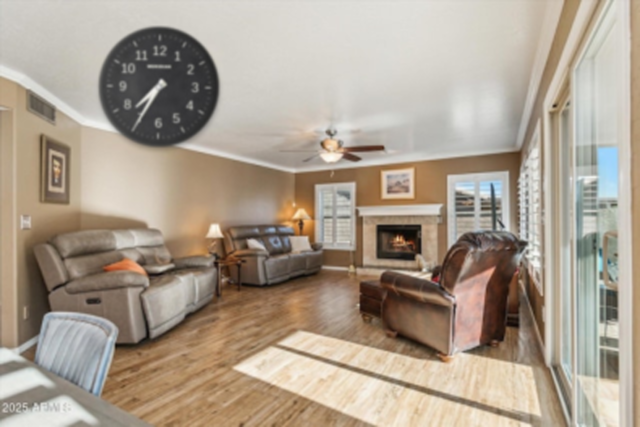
7,35
